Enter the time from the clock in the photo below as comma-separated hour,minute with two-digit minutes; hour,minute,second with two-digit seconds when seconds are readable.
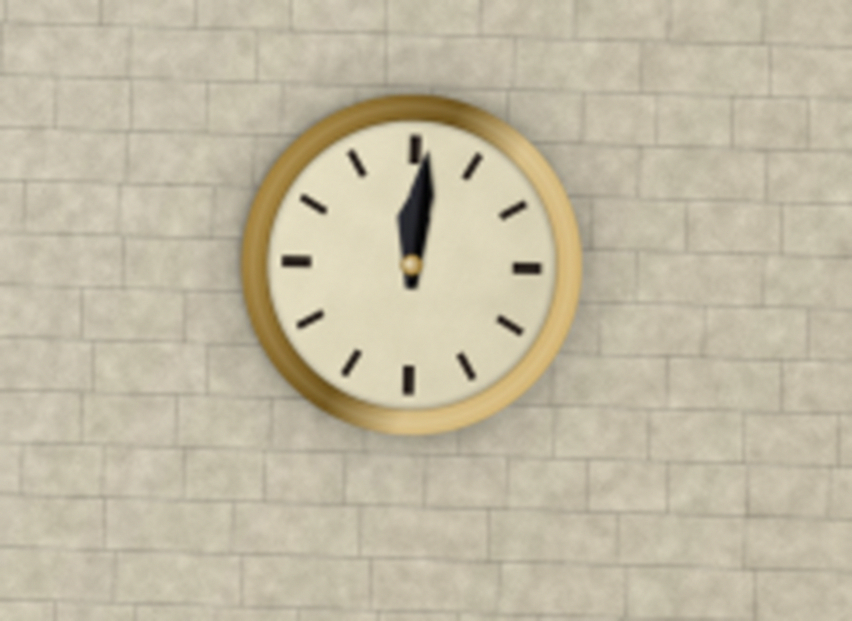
12,01
